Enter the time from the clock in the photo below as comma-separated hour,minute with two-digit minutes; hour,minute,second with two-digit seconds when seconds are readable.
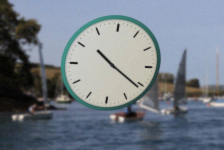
10,21
